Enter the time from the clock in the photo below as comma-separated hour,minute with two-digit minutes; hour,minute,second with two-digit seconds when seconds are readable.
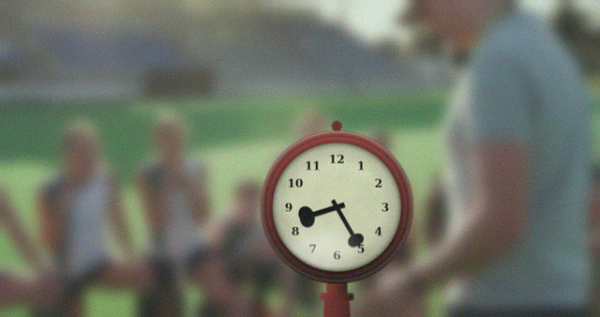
8,25
